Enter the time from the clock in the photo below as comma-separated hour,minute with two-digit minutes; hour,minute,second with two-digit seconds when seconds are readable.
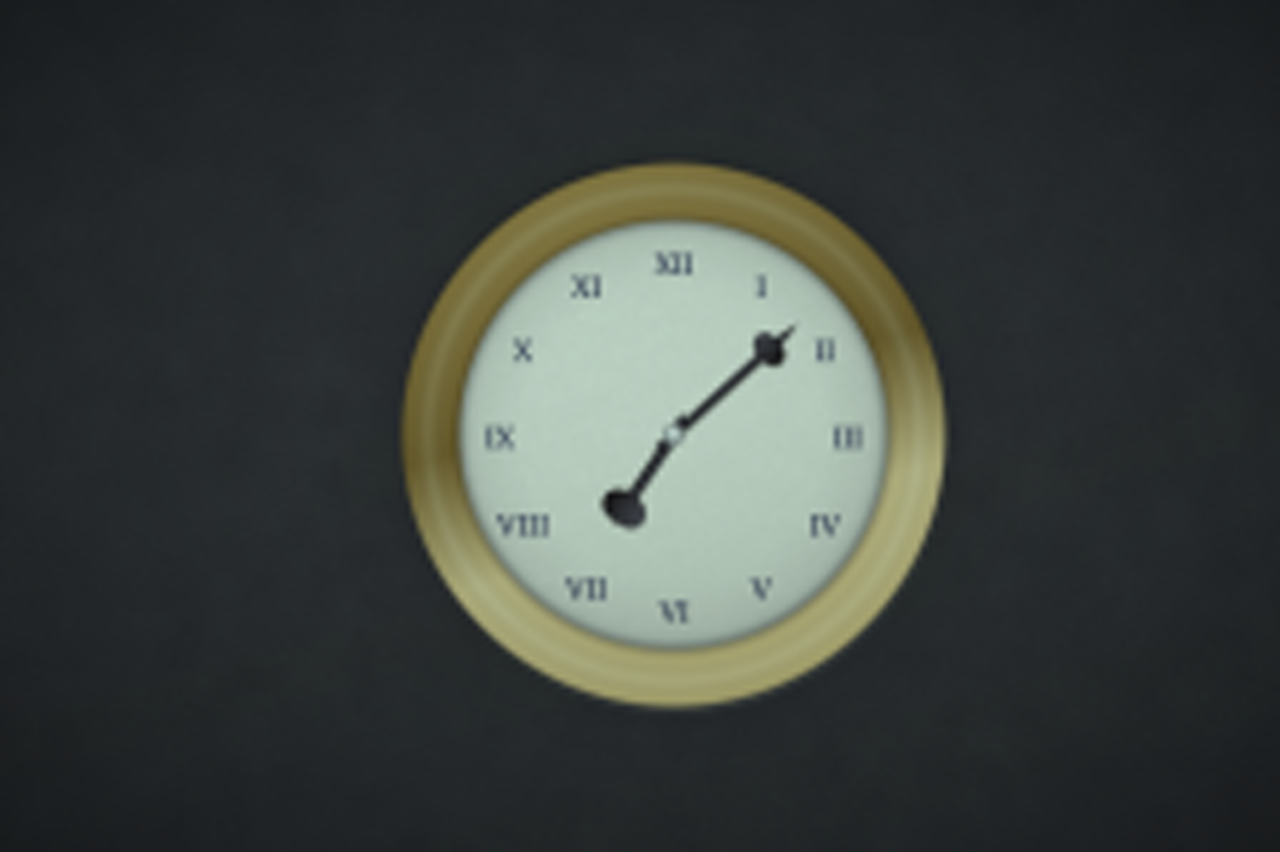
7,08
